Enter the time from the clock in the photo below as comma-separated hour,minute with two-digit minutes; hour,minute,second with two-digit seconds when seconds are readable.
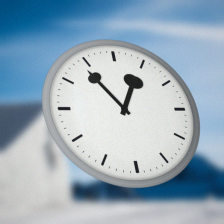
12,54
